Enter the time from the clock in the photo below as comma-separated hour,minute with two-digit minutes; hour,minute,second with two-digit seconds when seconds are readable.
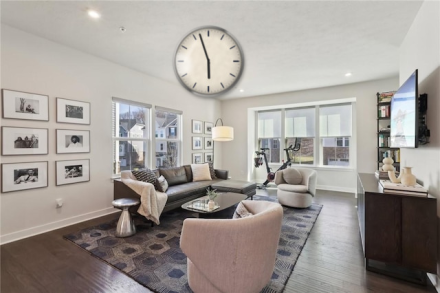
5,57
